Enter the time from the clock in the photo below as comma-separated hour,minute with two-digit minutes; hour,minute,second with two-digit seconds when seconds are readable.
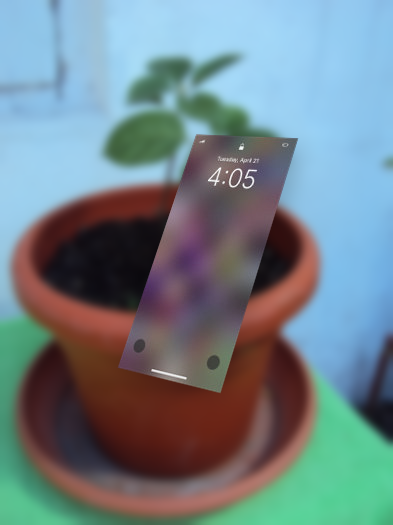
4,05
